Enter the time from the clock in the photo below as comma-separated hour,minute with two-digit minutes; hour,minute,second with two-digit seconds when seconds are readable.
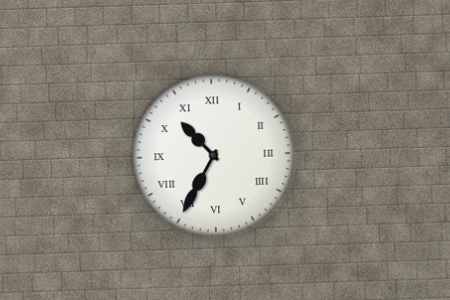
10,35
